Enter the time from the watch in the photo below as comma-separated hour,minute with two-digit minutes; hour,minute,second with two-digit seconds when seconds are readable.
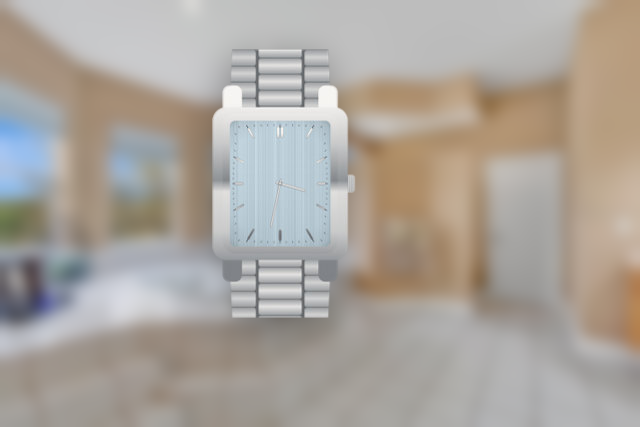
3,32
